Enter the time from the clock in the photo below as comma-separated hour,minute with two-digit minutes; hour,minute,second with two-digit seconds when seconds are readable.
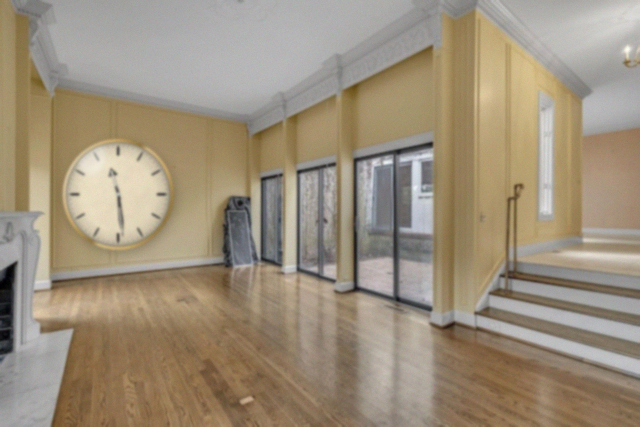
11,29
